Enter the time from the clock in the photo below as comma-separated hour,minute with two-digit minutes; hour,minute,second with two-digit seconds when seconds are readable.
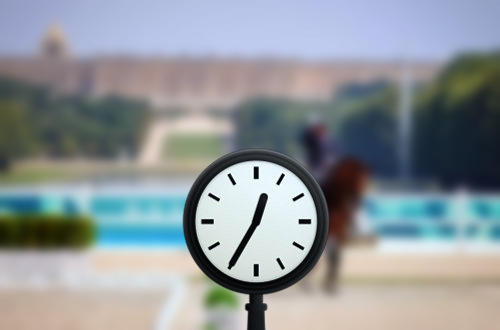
12,35
